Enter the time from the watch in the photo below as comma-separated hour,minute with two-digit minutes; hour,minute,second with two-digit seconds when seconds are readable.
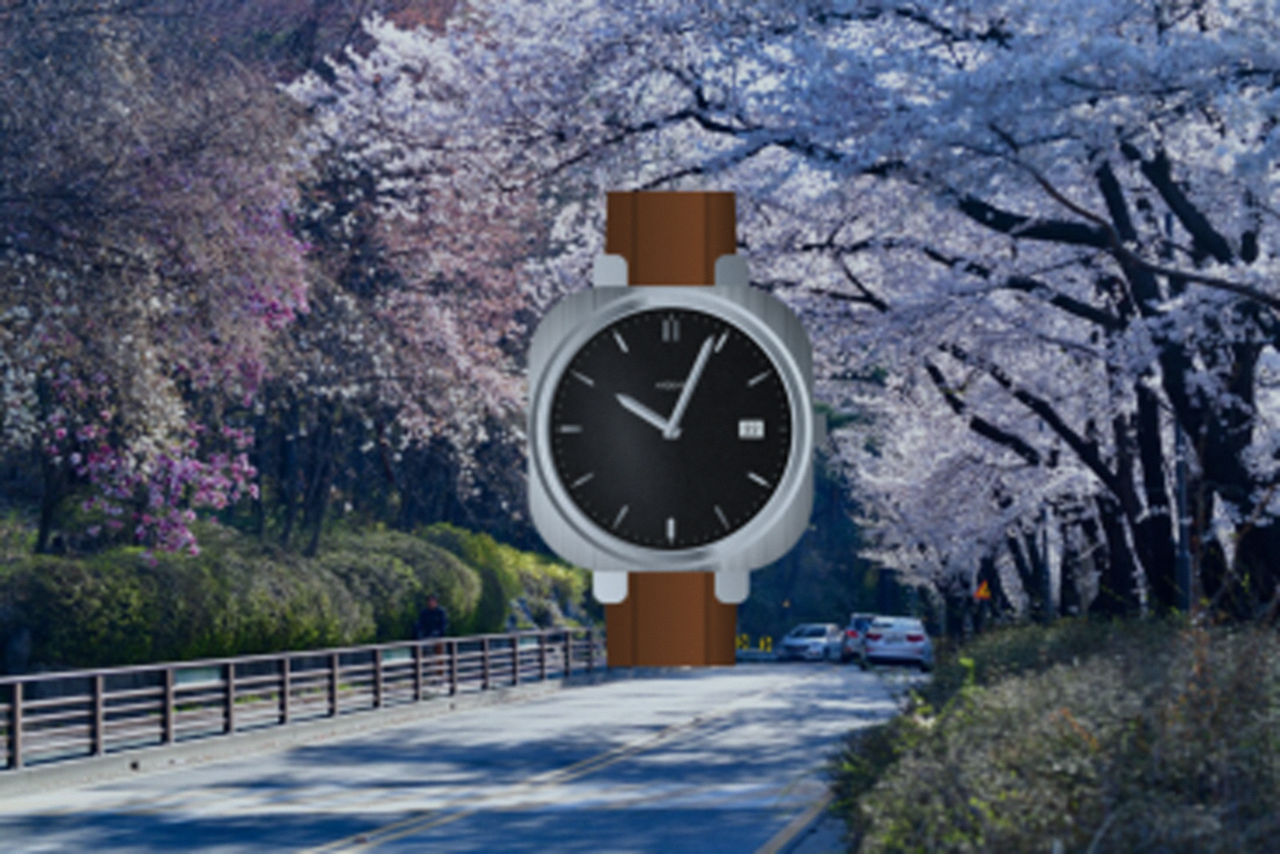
10,04
